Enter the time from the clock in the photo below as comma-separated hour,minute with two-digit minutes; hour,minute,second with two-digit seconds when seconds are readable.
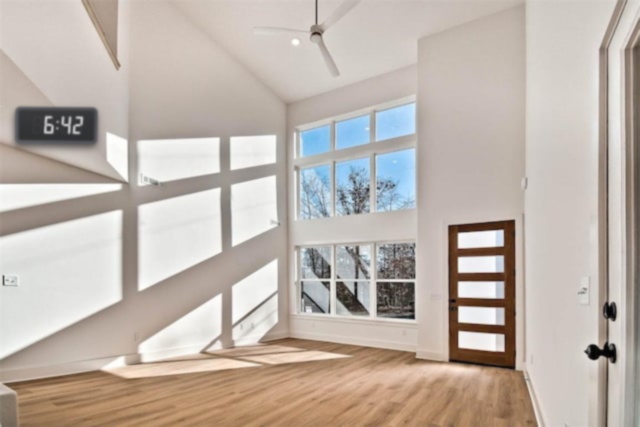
6,42
